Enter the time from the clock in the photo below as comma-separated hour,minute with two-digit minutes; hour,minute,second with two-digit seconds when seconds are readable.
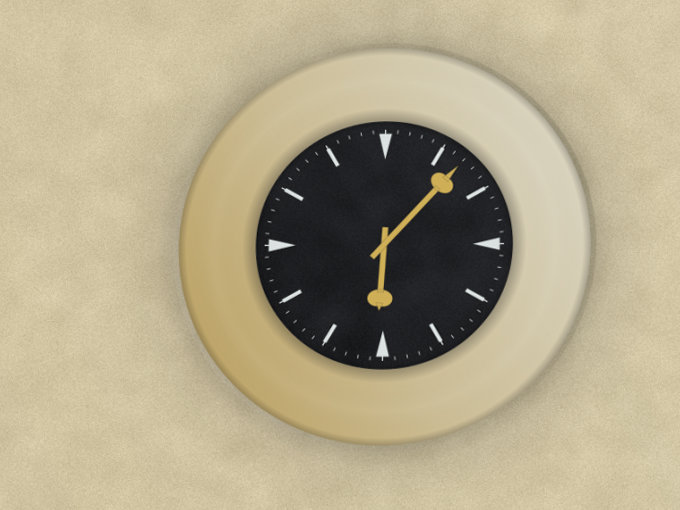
6,07
